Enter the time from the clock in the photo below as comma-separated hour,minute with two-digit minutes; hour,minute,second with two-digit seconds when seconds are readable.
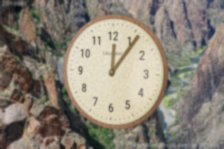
12,06
